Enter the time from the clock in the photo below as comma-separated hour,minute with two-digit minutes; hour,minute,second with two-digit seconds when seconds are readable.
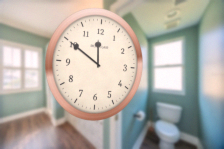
11,50
